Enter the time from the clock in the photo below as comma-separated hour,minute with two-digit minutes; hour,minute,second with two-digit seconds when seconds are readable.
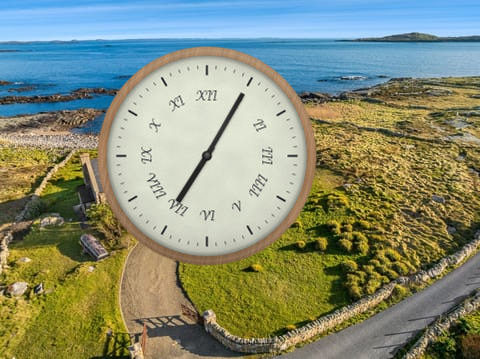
7,05
